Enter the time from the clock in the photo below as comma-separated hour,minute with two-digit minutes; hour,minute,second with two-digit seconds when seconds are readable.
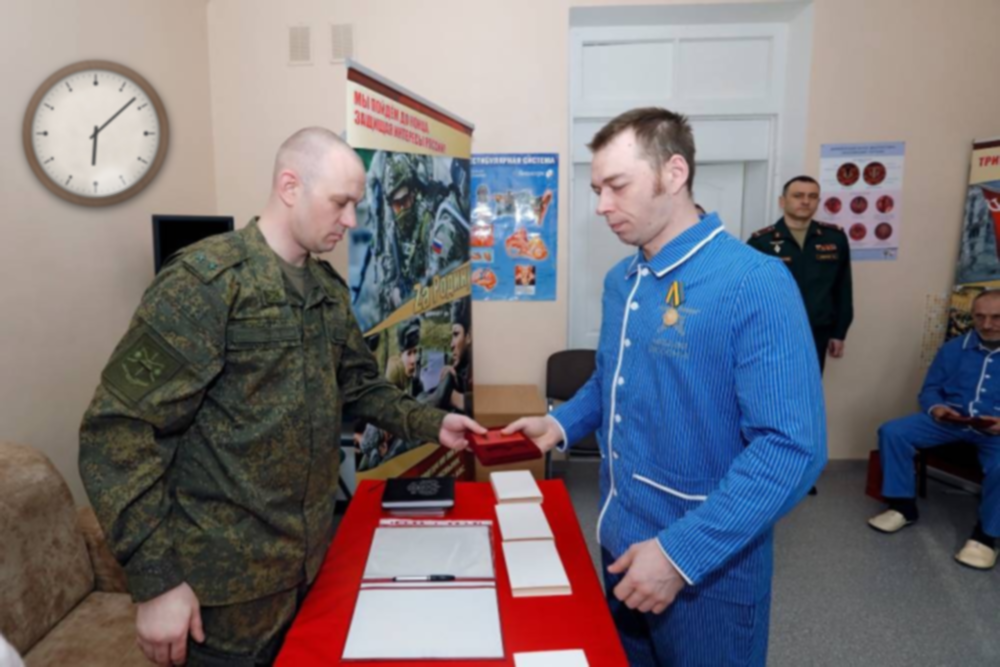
6,08
